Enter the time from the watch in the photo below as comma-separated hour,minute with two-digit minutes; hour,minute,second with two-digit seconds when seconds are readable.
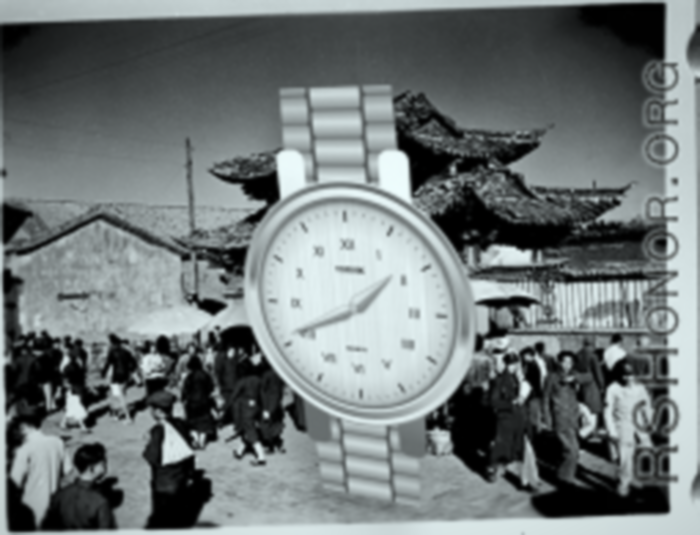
1,41
